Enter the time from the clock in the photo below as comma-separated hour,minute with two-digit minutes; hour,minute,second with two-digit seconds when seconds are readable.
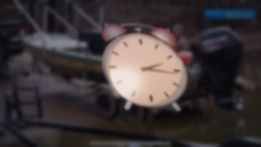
2,16
